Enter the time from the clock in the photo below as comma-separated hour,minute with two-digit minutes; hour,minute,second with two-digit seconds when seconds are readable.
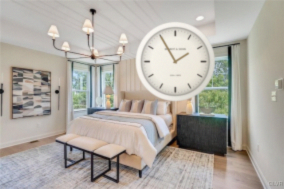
1,55
